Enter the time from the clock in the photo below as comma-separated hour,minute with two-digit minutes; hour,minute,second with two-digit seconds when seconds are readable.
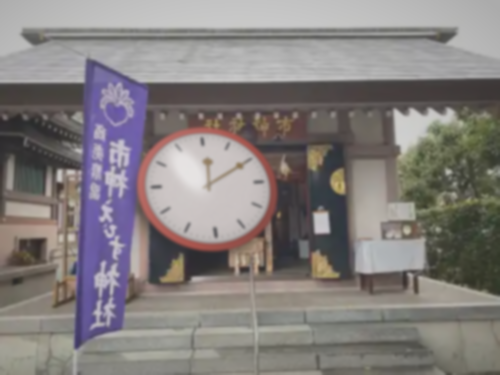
12,10
